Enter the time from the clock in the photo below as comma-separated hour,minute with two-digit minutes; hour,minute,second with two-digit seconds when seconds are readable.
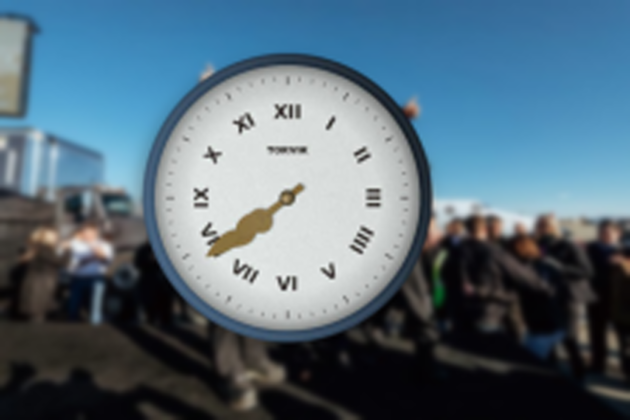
7,39
